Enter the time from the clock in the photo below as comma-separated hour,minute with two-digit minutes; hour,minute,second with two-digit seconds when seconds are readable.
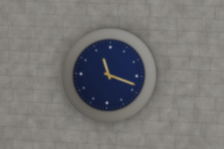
11,18
